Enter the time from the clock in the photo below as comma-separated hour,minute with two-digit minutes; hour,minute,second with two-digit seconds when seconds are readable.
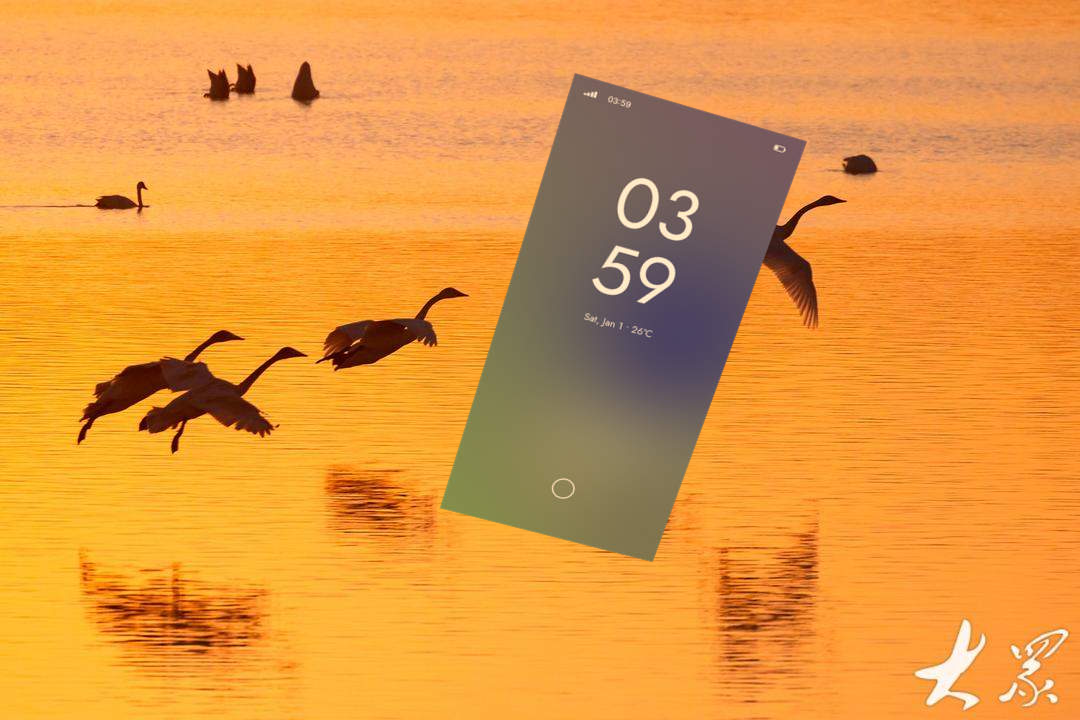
3,59
